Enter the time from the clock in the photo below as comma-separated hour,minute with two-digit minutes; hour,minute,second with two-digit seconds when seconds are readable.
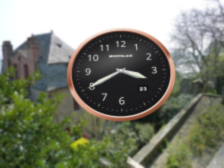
3,40
